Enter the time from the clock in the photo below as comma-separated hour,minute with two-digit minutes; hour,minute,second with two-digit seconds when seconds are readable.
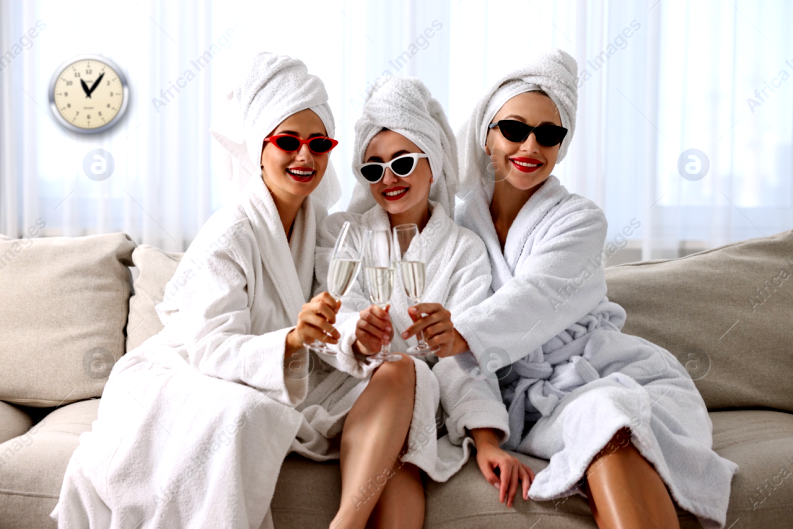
11,06
